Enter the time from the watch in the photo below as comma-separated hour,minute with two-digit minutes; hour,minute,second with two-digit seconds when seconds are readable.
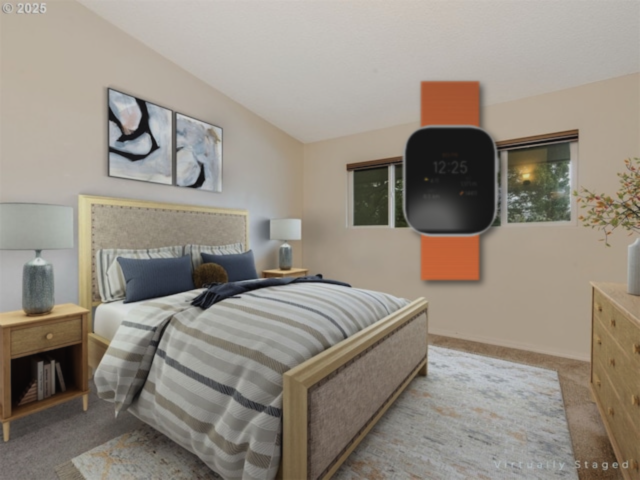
12,25
